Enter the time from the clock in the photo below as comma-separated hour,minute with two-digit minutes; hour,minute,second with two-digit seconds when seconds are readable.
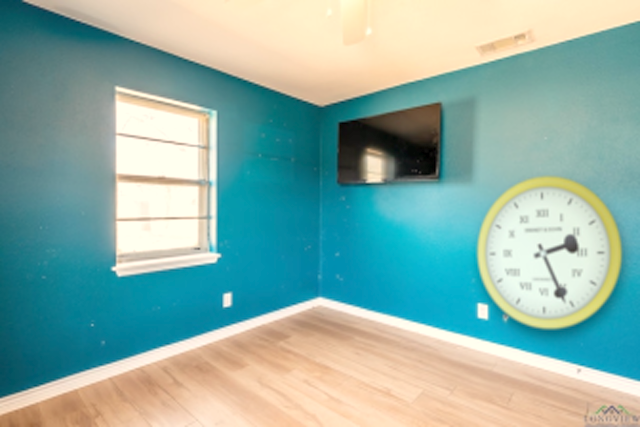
2,26
